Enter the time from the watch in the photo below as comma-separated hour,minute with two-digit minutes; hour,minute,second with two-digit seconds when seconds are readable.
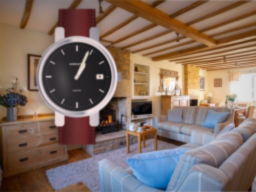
1,04
